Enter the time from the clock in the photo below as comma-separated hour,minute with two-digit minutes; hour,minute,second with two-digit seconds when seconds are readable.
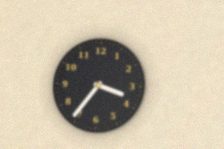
3,36
